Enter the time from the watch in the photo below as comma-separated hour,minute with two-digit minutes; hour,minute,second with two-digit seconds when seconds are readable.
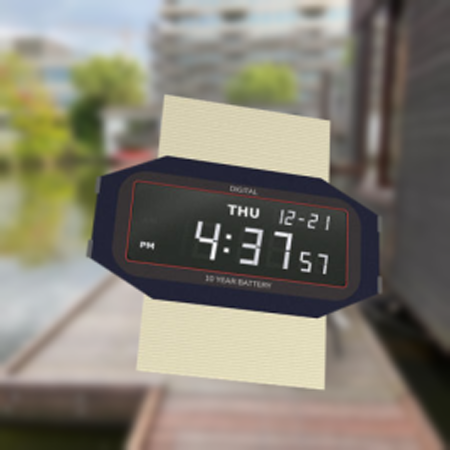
4,37,57
